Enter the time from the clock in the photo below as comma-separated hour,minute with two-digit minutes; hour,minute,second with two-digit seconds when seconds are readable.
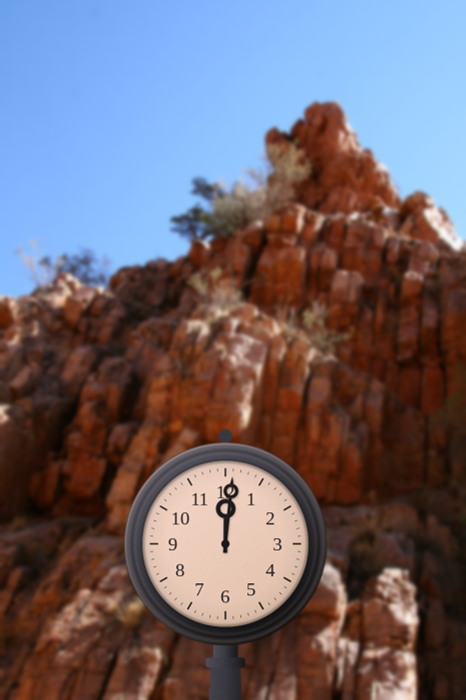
12,01
